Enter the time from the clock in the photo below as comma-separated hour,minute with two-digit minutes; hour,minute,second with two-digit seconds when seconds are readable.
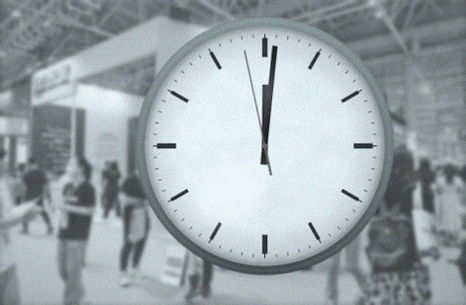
12,00,58
